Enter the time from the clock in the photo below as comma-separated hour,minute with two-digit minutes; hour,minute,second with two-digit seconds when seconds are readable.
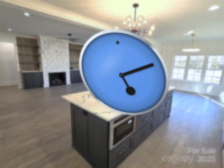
5,11
